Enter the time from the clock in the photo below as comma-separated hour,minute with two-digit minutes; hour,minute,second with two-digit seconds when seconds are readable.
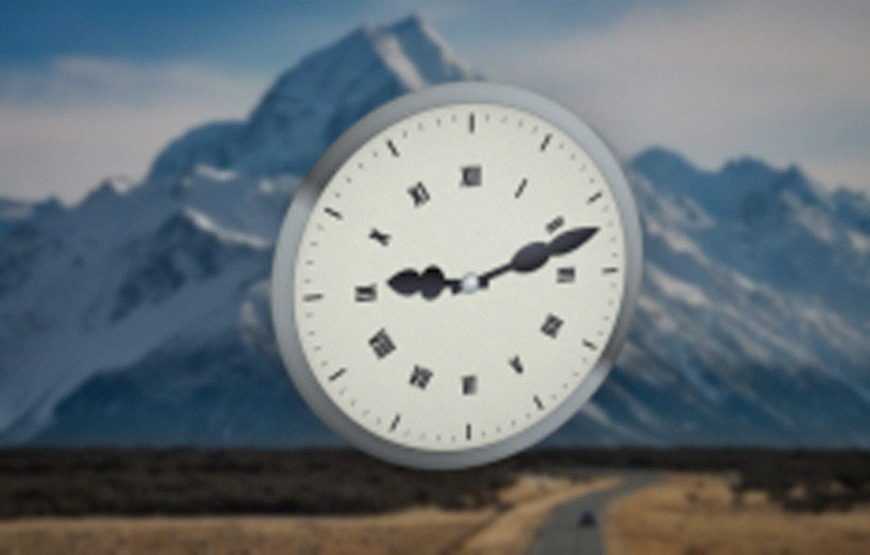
9,12
